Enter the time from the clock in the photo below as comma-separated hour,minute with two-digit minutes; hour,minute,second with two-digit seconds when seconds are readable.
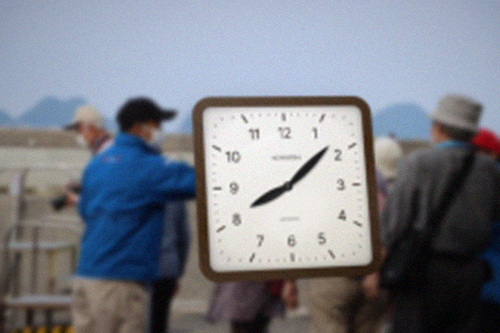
8,08
